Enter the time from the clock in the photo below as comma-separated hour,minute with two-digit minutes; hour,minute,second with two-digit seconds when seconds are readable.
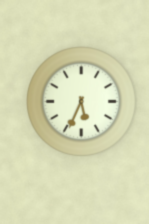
5,34
